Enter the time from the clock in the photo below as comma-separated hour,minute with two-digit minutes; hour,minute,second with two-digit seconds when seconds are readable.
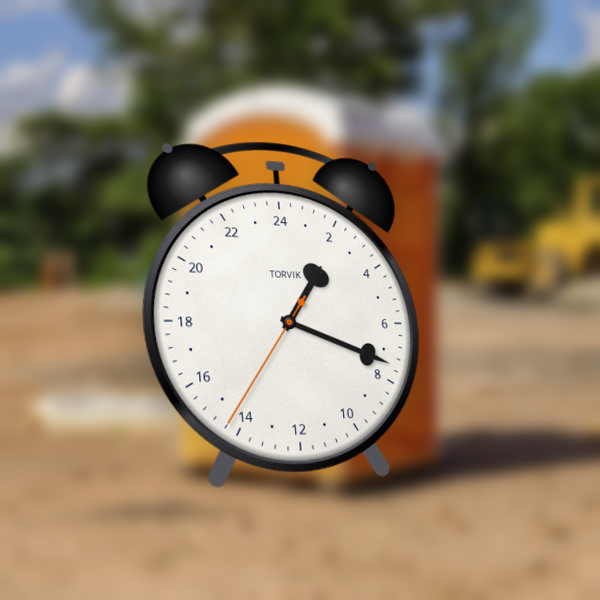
2,18,36
